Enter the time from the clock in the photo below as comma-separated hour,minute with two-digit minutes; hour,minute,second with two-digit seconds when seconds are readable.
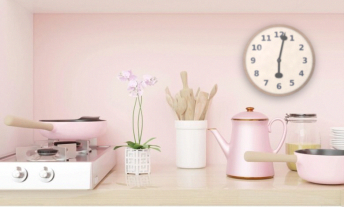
6,02
